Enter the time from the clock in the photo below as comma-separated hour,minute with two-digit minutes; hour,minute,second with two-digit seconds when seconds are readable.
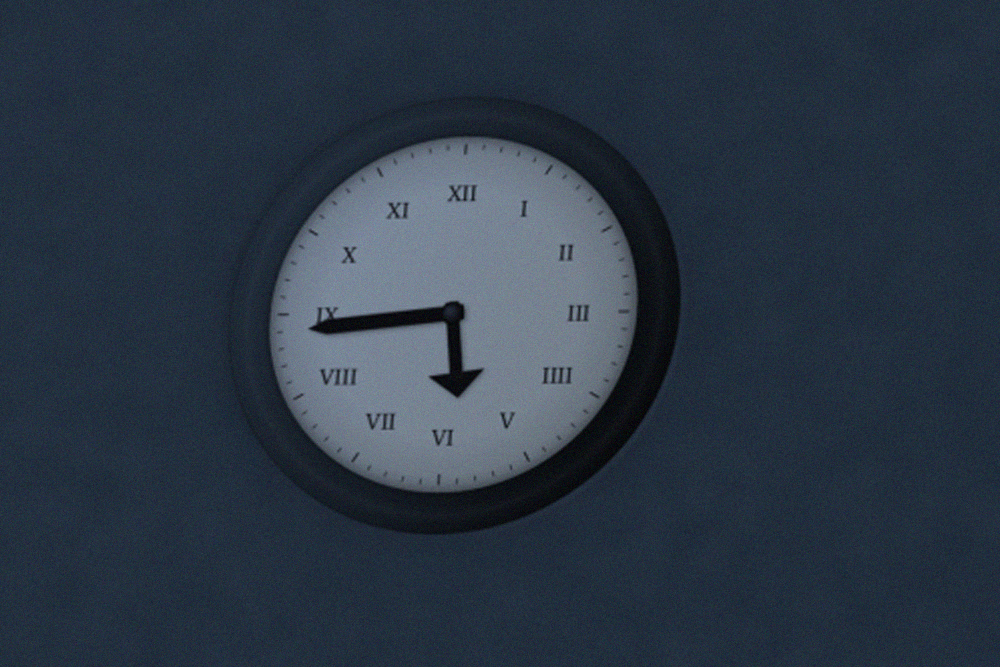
5,44
